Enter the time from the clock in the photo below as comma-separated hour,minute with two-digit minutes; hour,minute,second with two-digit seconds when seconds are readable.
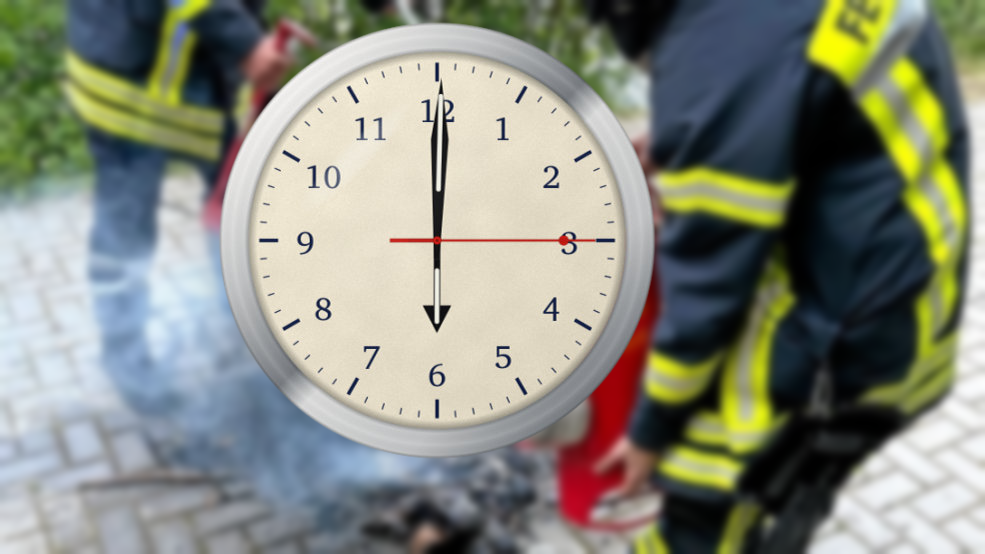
6,00,15
